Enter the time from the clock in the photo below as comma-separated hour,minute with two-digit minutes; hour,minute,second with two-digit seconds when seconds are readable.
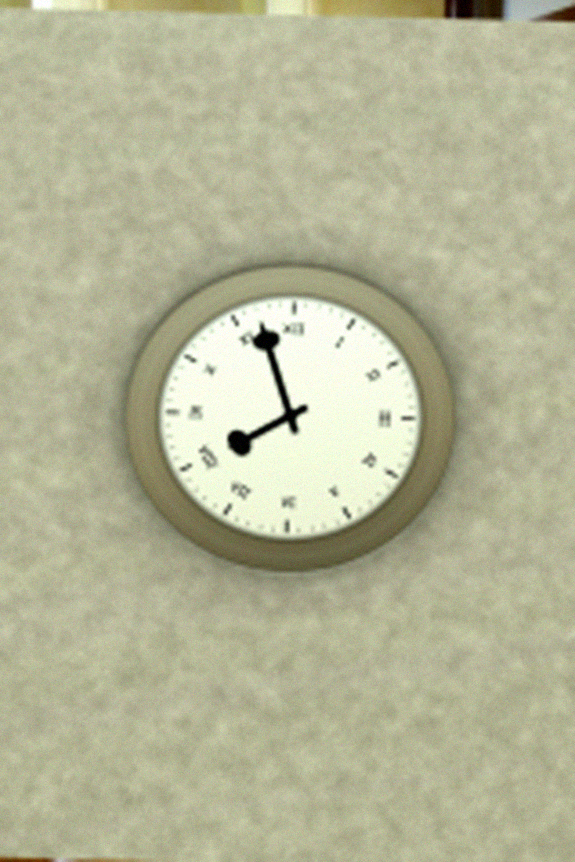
7,57
